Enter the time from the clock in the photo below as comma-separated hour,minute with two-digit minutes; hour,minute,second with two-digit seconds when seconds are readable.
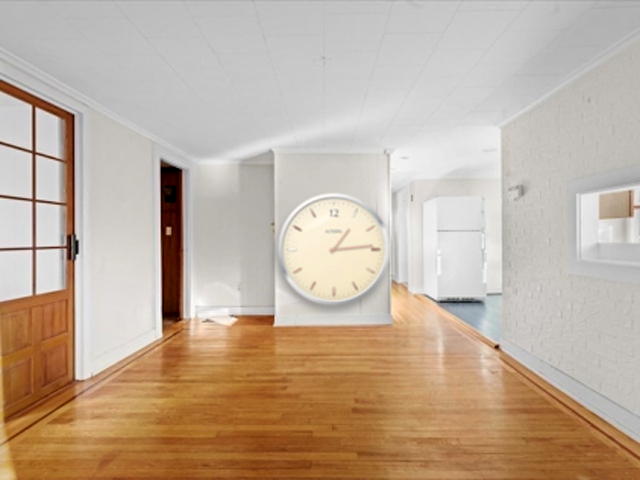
1,14
